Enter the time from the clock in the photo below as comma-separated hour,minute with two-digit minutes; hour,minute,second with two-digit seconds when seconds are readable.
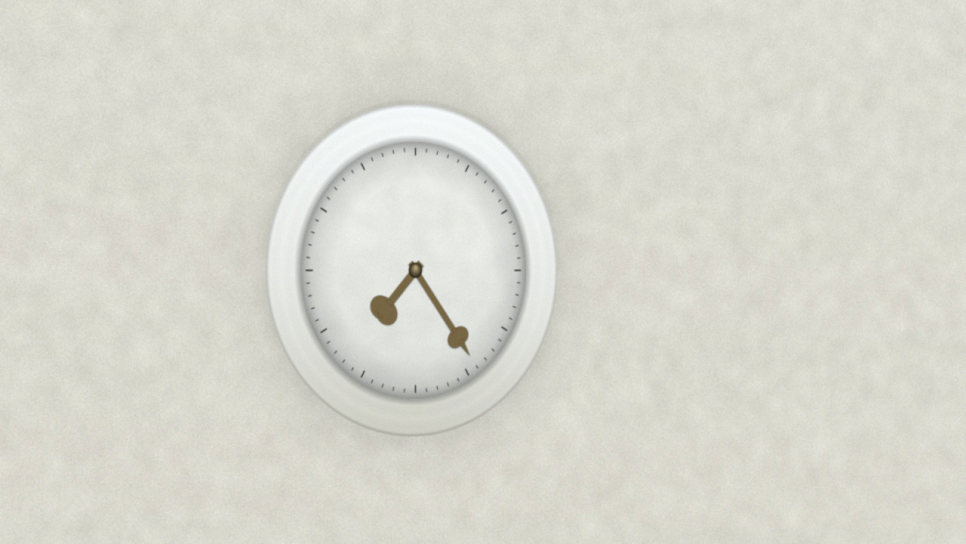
7,24
